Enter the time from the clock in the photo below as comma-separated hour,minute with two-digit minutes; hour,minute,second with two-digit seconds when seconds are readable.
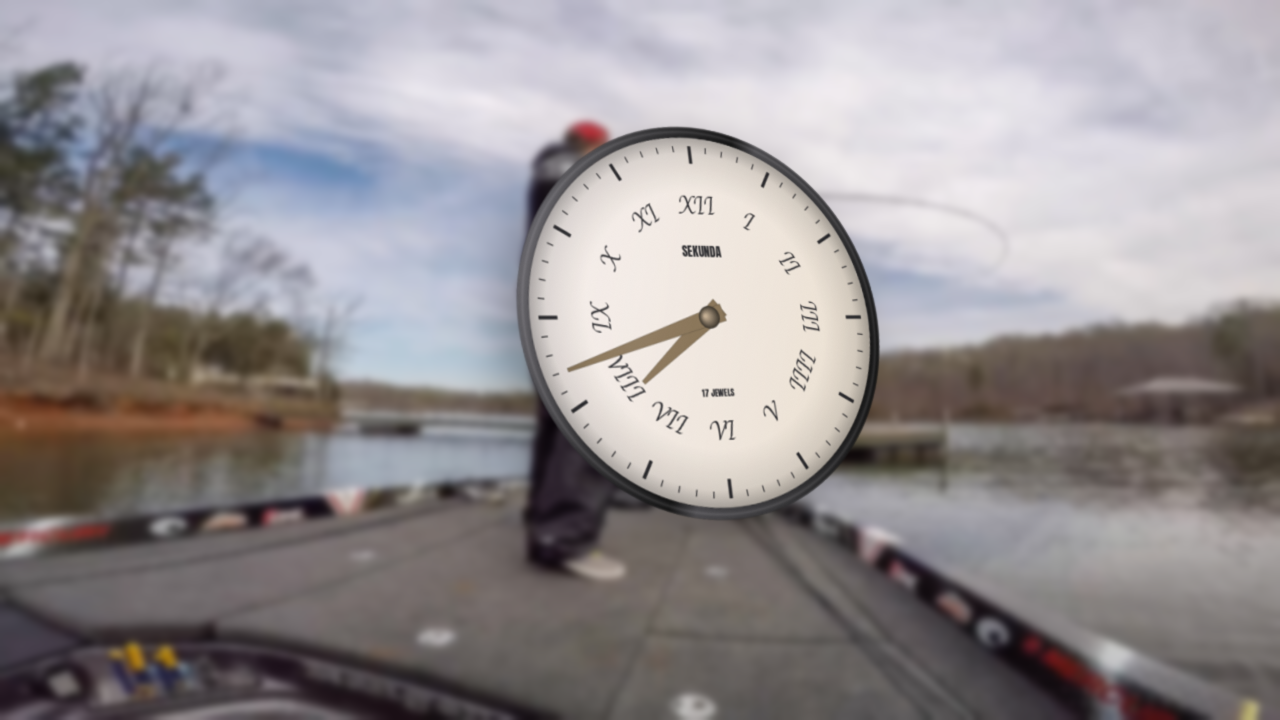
7,42
